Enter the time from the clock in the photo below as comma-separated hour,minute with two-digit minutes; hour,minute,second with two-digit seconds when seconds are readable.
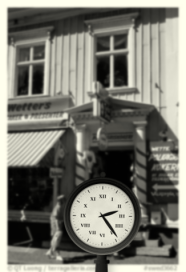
2,24
